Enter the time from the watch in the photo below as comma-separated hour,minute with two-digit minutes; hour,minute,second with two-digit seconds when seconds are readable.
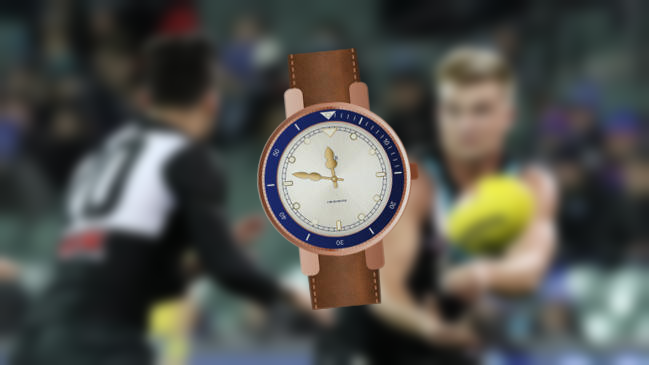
11,47
